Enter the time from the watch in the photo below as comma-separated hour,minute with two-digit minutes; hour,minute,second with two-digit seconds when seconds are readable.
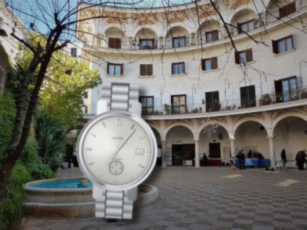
7,06
